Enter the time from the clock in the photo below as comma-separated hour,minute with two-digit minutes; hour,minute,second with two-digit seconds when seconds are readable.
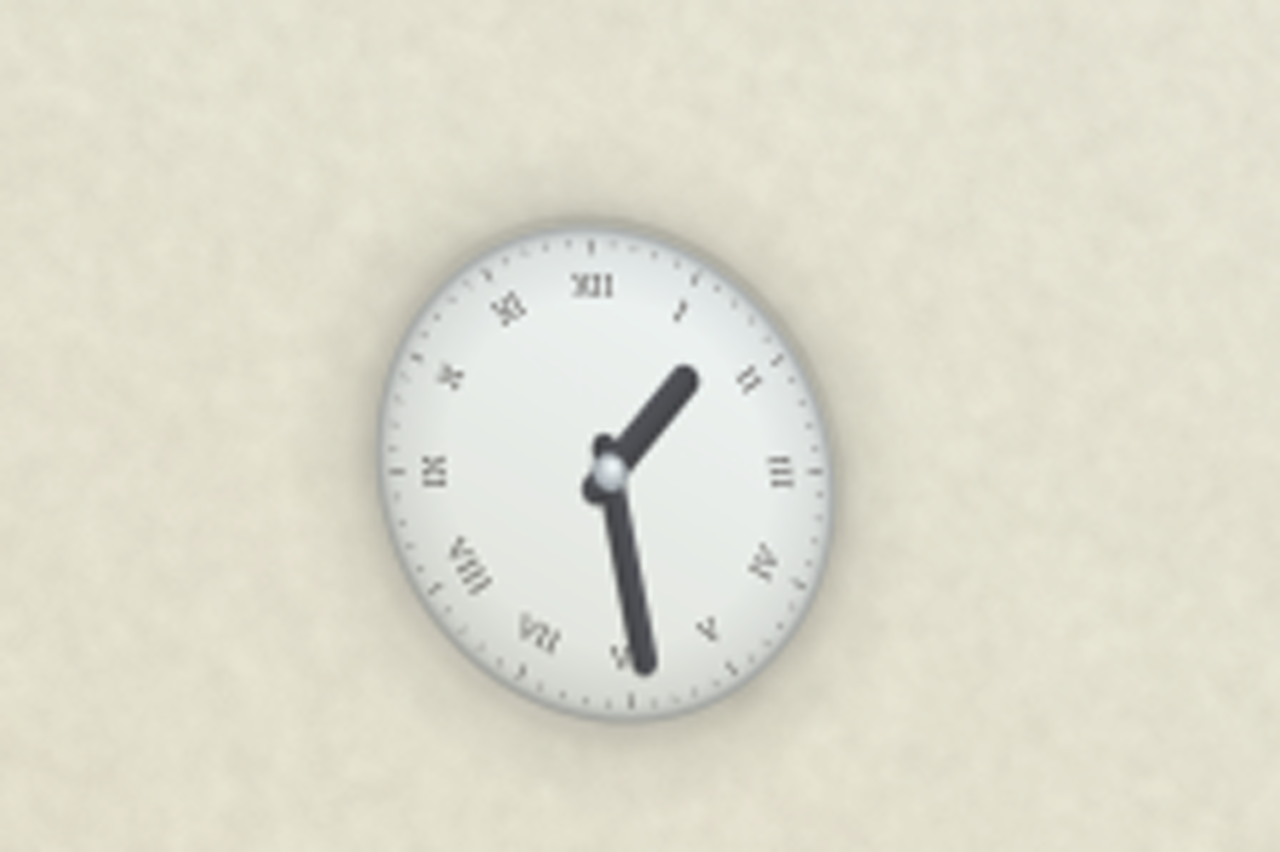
1,29
